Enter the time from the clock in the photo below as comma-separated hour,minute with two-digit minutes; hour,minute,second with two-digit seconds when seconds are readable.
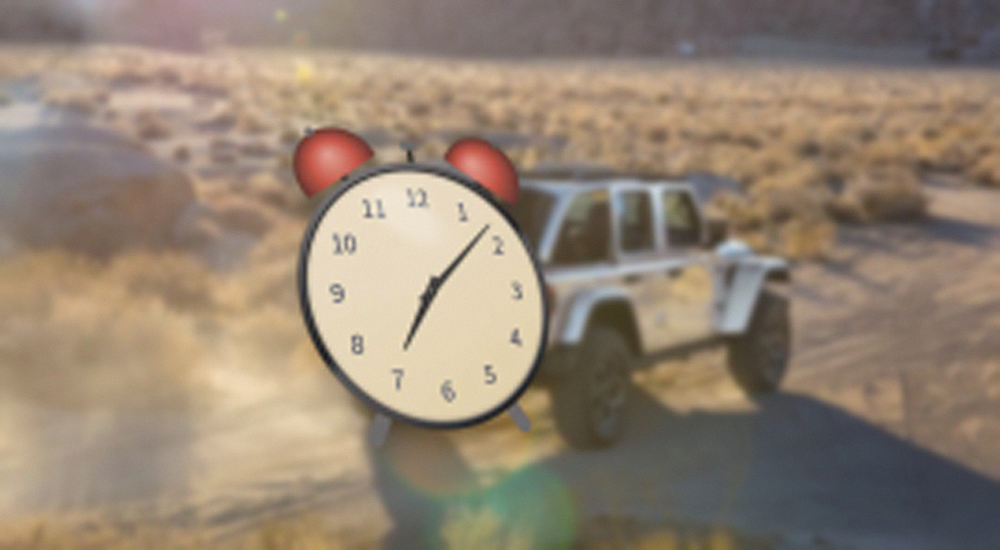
7,08
